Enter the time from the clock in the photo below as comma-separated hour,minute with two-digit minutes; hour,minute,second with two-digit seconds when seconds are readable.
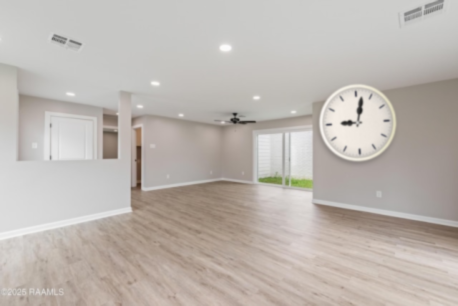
9,02
